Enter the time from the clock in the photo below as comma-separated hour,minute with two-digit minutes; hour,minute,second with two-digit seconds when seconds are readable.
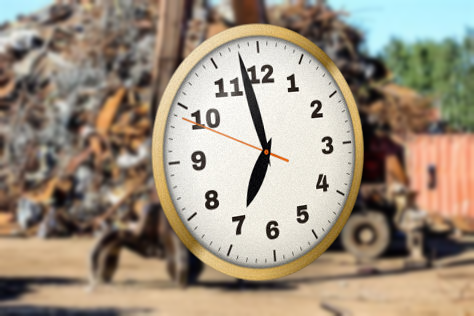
6,57,49
